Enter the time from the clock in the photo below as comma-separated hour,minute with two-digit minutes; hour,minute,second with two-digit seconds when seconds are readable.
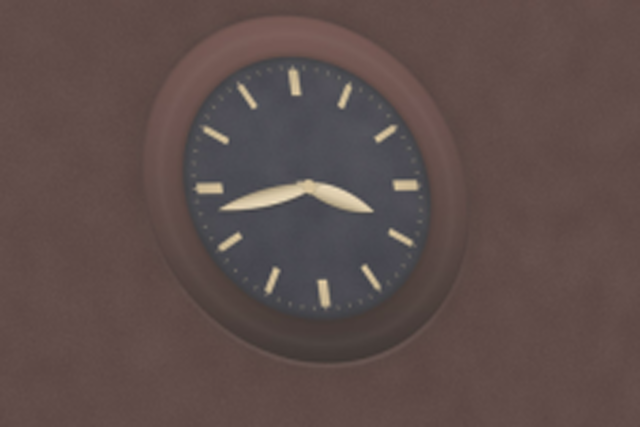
3,43
